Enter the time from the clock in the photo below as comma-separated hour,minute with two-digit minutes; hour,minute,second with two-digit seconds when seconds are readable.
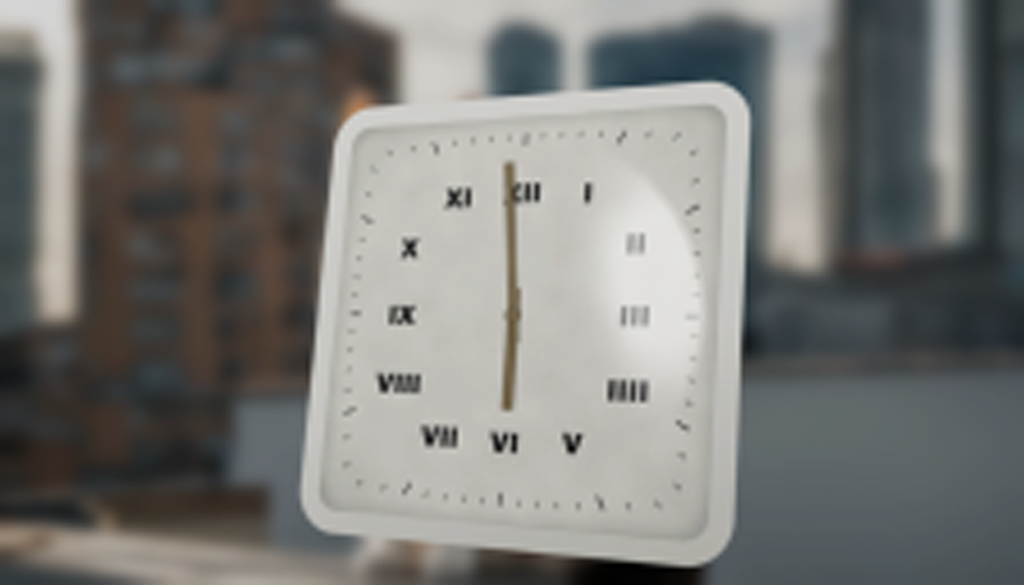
5,59
